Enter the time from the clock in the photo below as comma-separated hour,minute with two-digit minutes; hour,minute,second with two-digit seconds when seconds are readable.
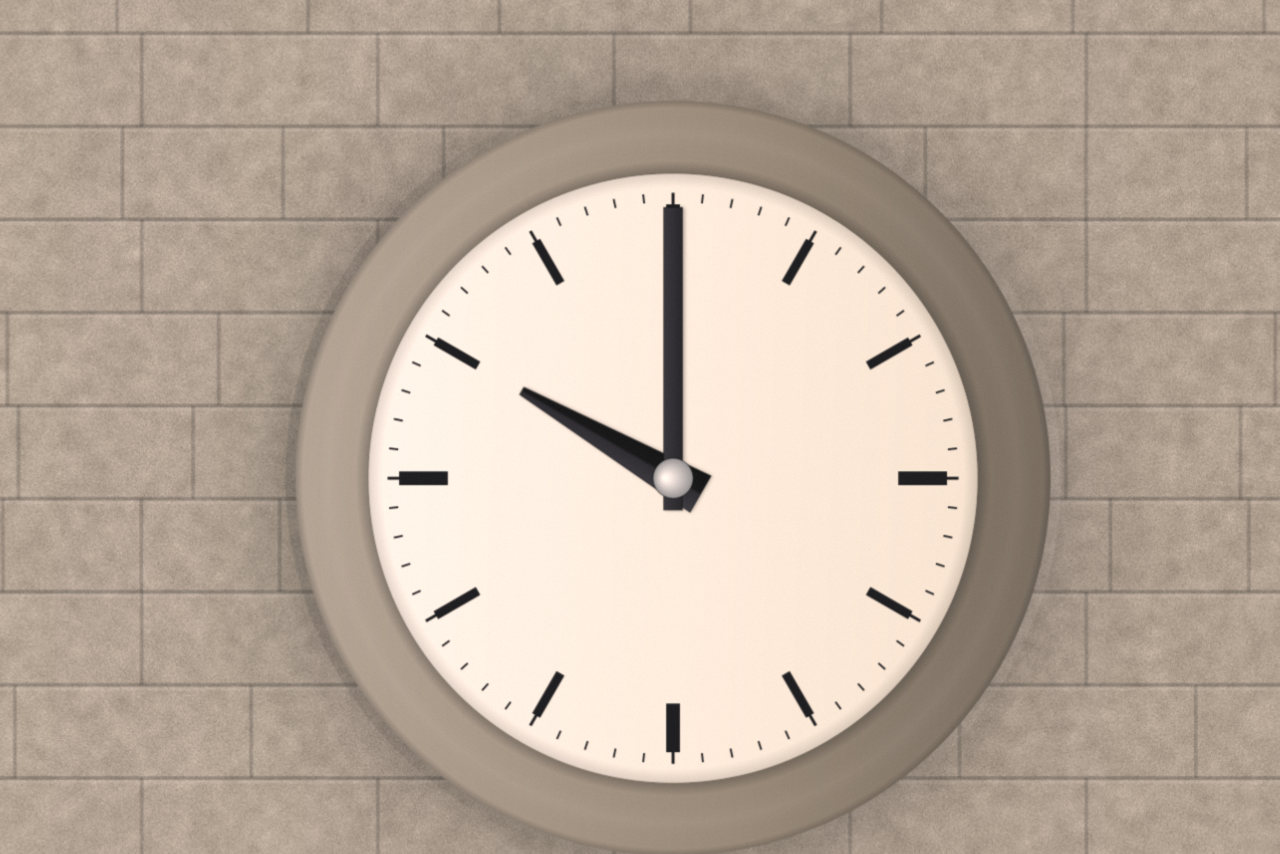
10,00
